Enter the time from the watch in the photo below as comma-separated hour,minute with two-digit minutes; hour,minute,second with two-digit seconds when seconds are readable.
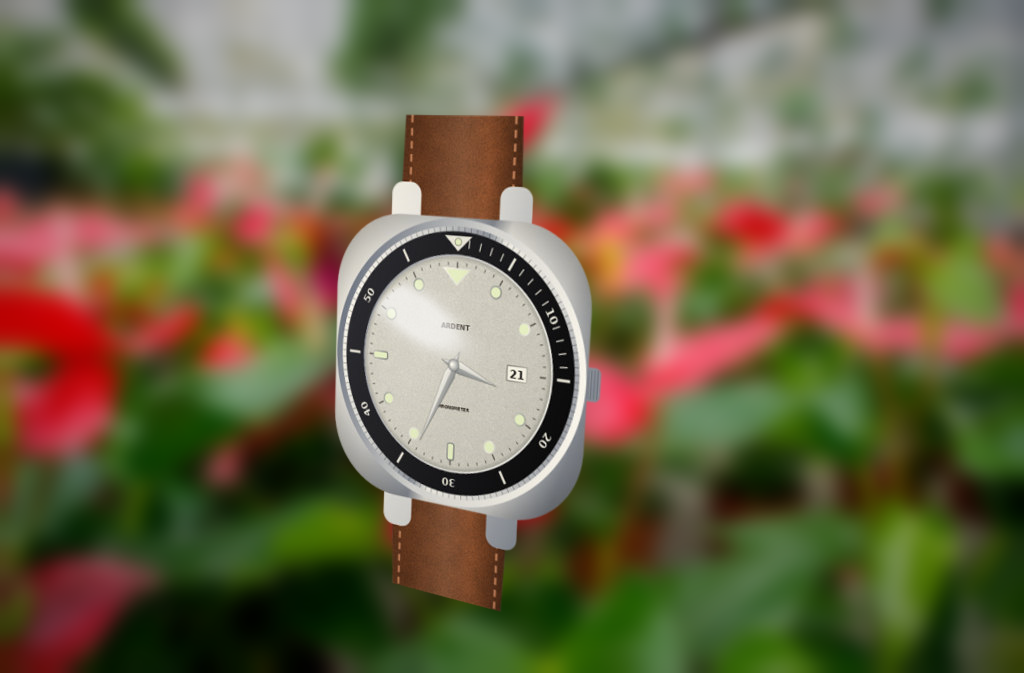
3,34
